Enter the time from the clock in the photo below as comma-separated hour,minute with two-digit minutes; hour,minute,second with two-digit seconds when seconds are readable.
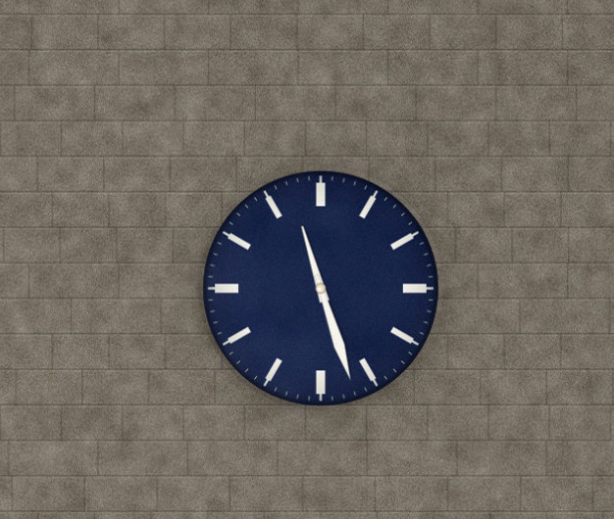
11,27
